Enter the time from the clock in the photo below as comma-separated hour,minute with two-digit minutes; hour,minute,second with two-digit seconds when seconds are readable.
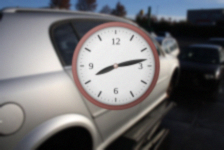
8,13
